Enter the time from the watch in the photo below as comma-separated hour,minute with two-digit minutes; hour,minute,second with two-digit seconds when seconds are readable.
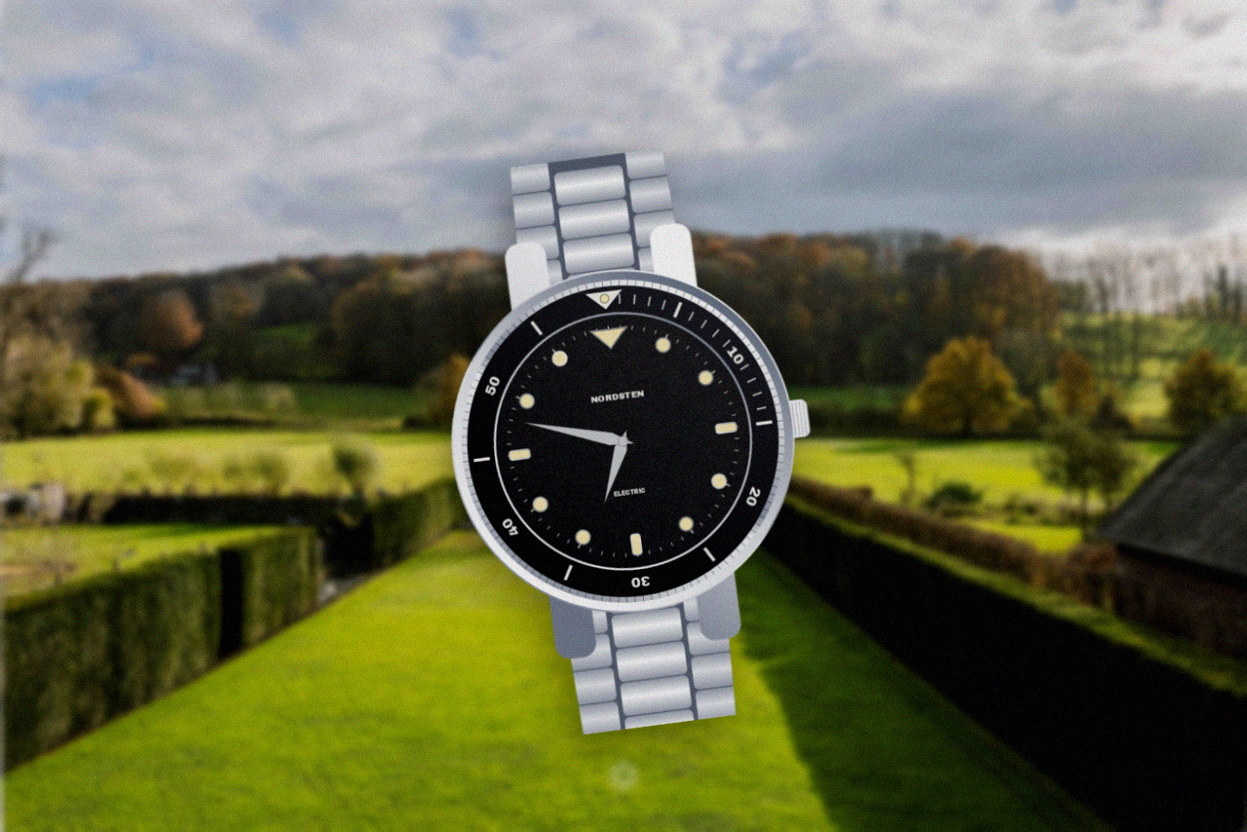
6,48
